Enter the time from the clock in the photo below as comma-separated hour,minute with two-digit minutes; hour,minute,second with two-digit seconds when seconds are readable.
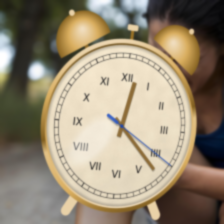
12,22,20
